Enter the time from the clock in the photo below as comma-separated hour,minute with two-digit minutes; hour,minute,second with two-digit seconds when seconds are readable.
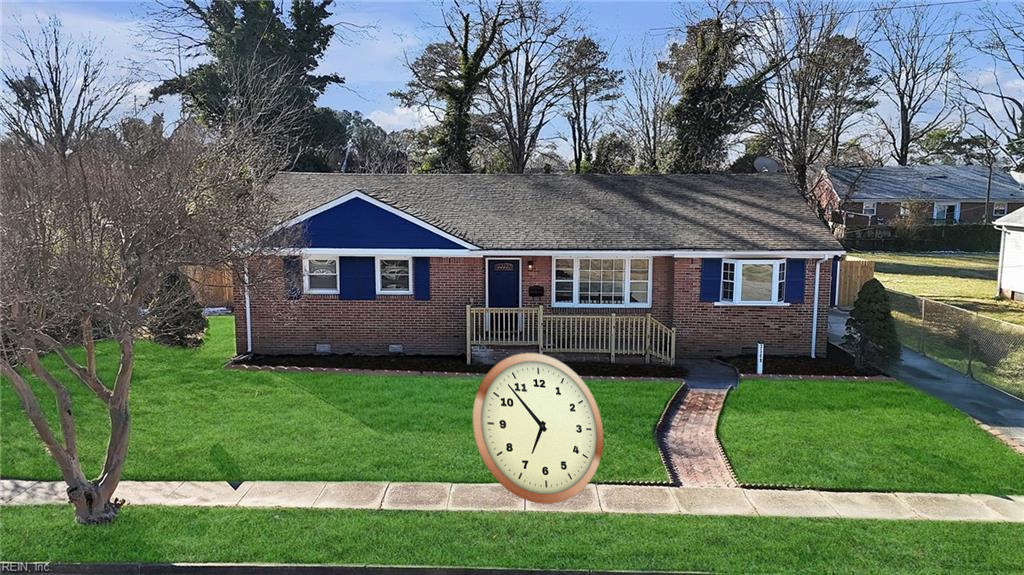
6,53
